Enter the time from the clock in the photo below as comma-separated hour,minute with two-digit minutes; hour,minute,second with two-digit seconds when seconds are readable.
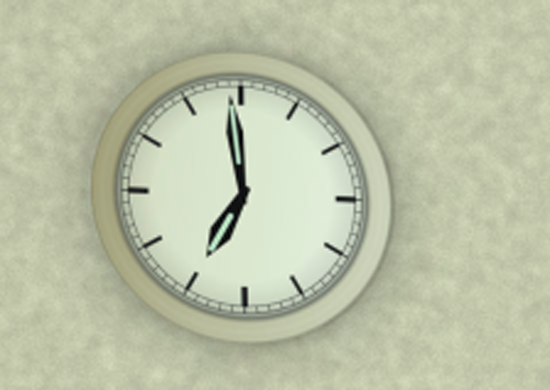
6,59
